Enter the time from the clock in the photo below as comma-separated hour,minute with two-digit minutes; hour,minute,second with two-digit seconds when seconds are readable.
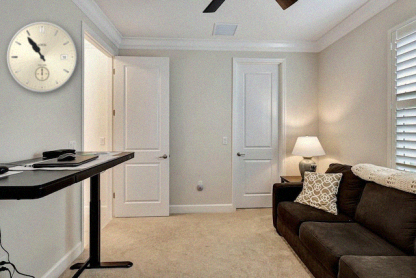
10,54
